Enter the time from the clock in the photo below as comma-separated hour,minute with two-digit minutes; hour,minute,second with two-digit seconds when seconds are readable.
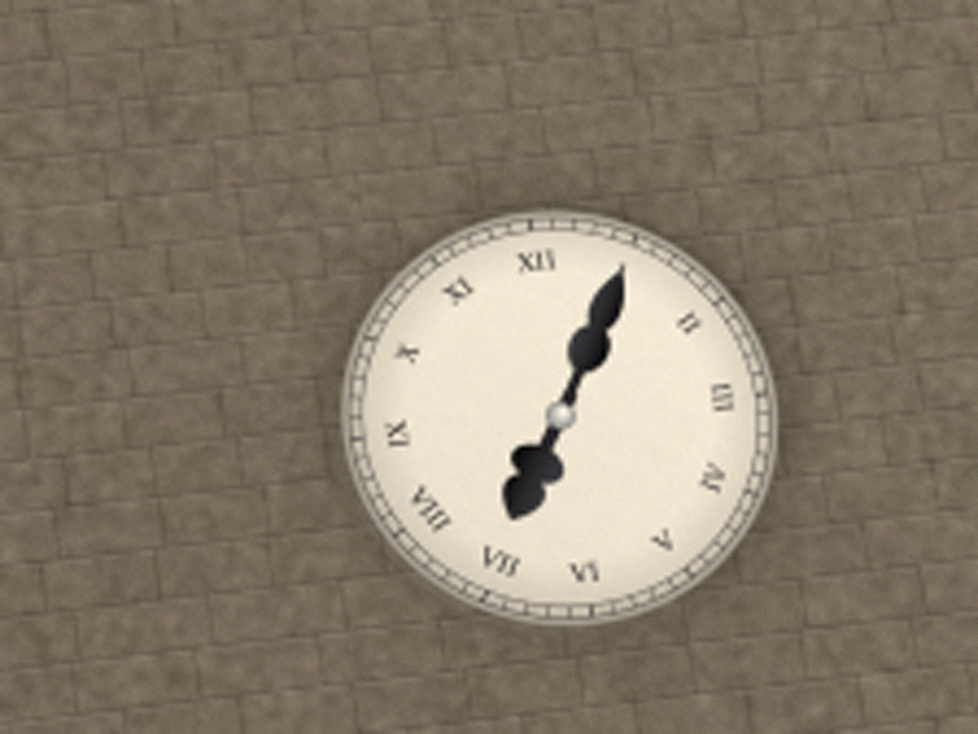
7,05
